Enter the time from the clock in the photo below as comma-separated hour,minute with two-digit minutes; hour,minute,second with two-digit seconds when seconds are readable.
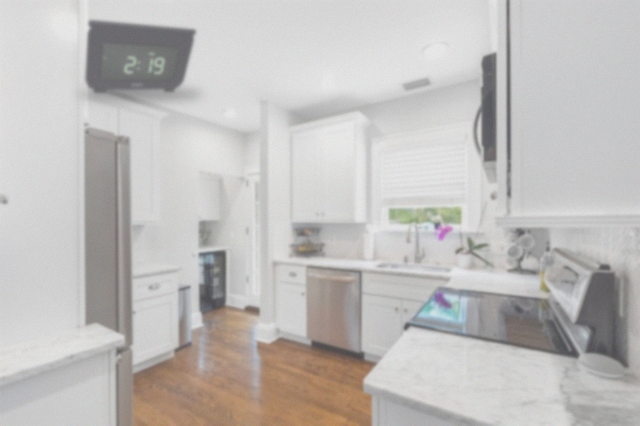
2,19
